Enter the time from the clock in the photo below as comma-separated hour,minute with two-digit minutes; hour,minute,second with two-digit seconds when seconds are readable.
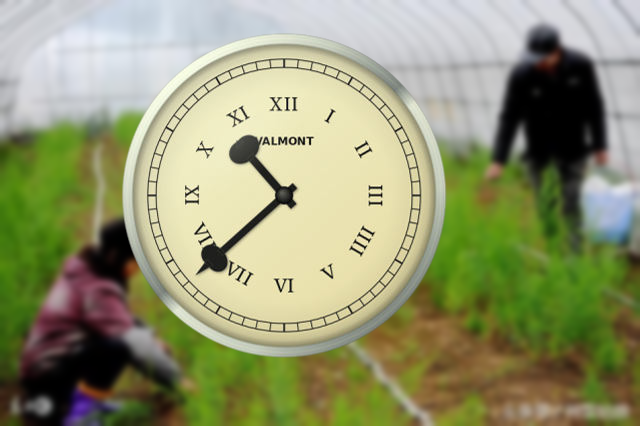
10,38
